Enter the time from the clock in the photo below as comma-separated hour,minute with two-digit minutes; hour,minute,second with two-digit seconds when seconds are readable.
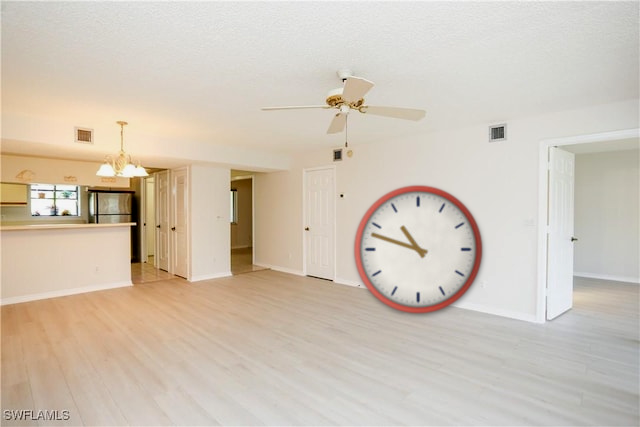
10,48
